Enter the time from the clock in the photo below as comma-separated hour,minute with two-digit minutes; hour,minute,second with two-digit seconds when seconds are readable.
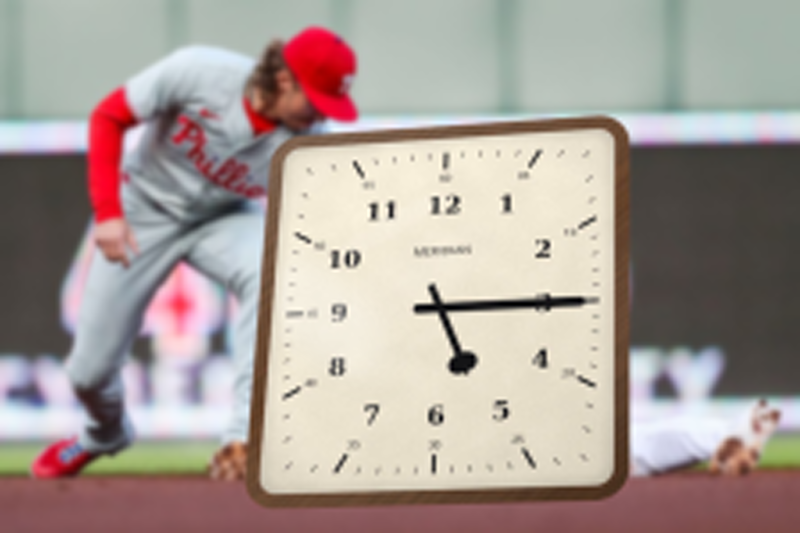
5,15
